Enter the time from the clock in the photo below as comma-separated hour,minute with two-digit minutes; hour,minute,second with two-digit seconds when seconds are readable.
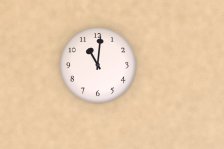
11,01
